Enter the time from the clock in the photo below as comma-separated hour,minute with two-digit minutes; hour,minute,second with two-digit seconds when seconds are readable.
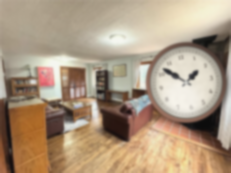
1,52
